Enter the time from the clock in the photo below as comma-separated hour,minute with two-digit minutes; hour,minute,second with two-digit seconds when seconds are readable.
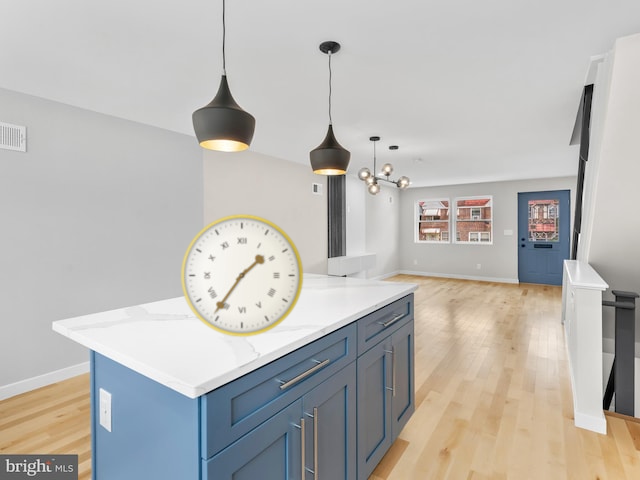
1,36
